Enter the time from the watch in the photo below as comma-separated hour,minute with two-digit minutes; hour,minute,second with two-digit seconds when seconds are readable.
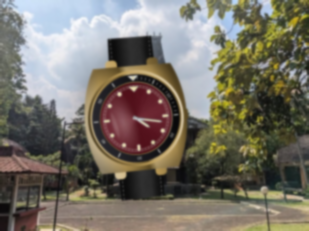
4,17
